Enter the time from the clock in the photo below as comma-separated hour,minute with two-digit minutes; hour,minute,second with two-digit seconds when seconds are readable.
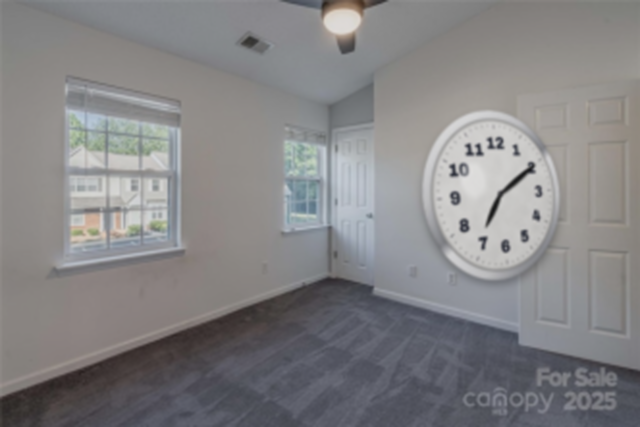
7,10
